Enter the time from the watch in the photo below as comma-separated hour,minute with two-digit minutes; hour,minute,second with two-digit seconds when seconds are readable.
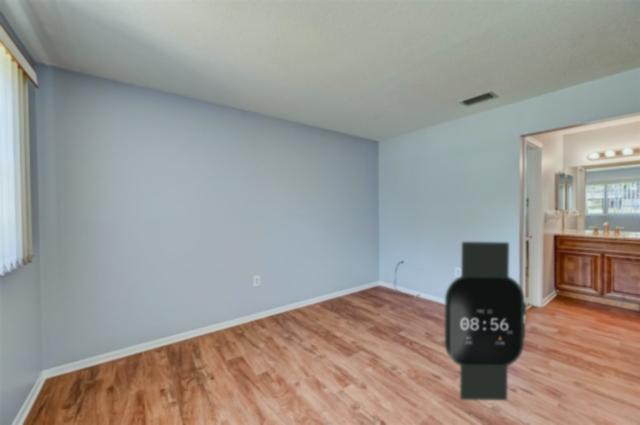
8,56
